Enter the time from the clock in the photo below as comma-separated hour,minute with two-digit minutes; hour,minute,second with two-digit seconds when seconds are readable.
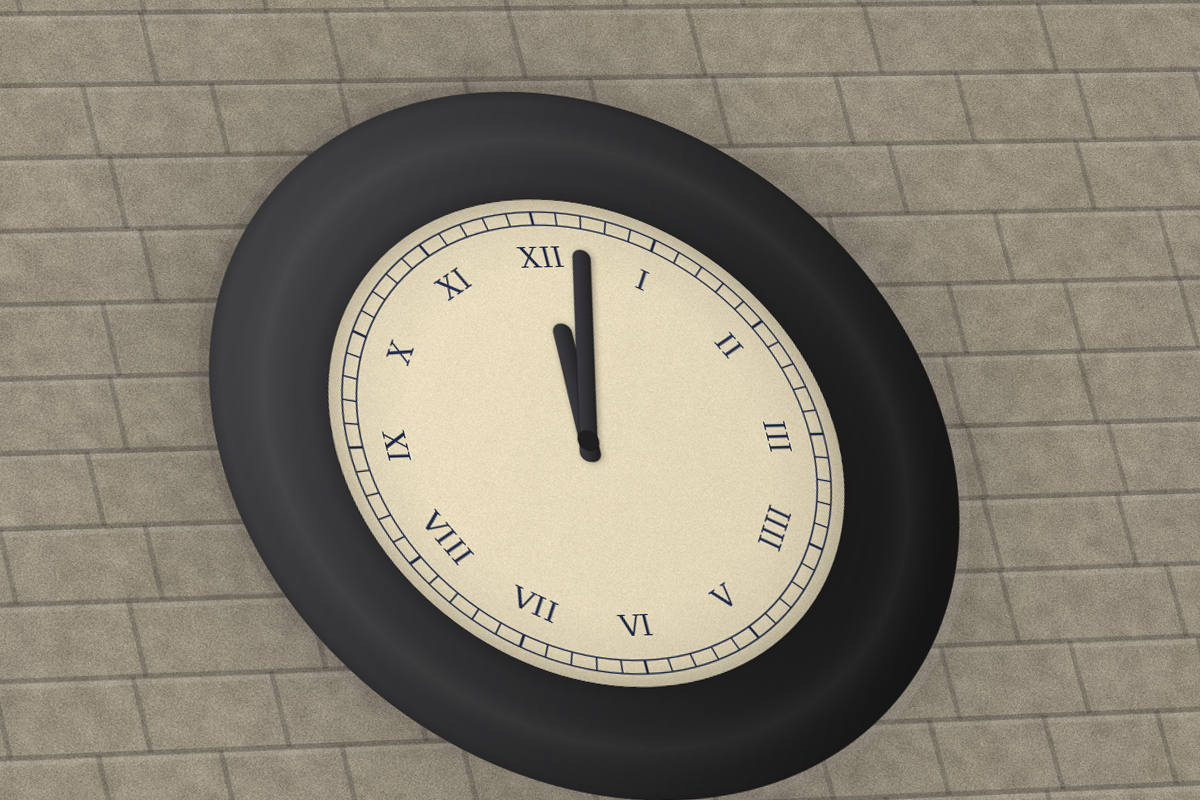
12,02
